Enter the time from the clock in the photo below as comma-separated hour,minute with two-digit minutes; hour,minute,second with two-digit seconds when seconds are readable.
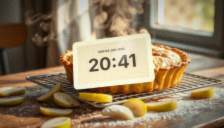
20,41
